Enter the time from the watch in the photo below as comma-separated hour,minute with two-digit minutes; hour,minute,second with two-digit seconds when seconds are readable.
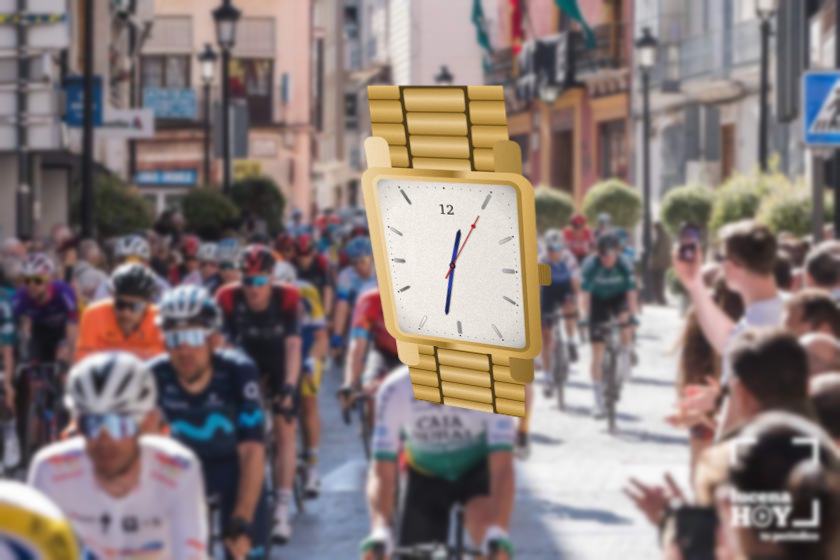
12,32,05
